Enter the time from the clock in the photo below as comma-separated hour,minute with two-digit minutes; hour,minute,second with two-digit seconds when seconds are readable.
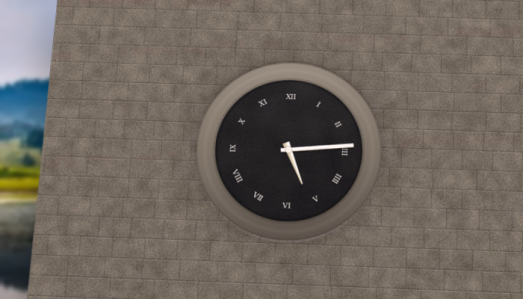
5,14
